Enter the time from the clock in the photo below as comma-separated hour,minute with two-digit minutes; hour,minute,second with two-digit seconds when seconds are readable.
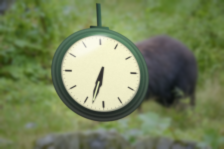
6,33
